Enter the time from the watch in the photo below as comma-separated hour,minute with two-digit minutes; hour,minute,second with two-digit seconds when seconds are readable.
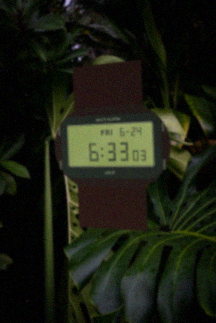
6,33
